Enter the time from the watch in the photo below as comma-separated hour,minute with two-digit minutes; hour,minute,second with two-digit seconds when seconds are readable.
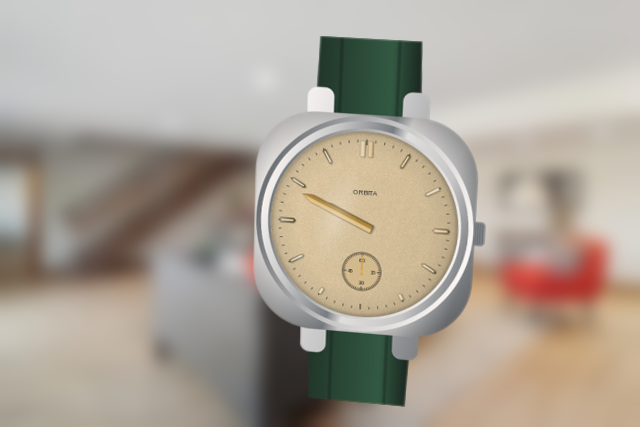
9,49
